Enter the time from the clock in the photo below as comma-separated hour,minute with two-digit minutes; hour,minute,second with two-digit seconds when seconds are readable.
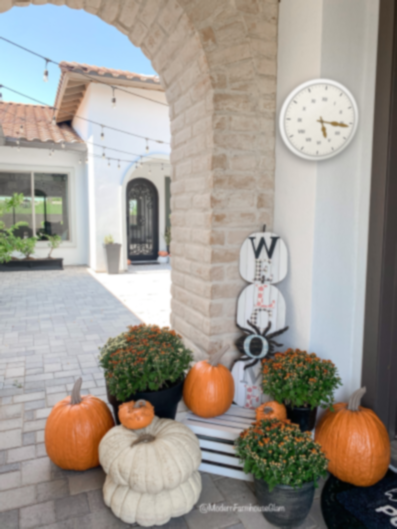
5,16
